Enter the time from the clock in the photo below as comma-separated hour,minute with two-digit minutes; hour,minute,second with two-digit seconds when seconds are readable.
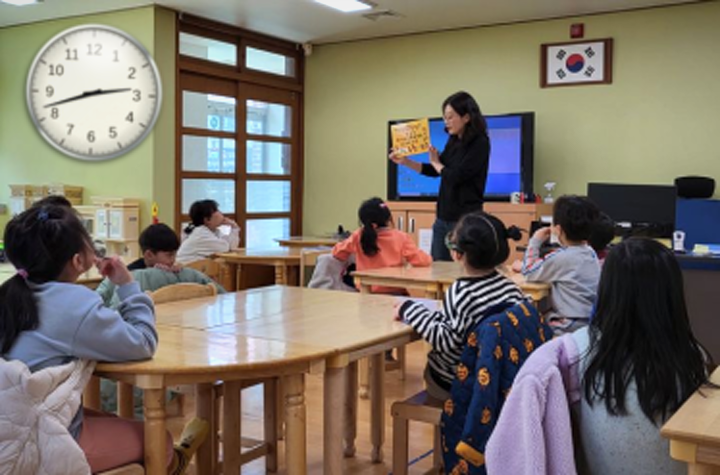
2,42
